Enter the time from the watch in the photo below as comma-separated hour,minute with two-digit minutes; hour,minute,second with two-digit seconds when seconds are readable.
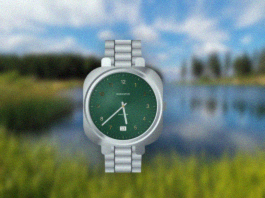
5,38
